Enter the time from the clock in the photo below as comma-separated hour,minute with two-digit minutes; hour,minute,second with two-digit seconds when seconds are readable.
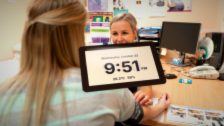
9,51
